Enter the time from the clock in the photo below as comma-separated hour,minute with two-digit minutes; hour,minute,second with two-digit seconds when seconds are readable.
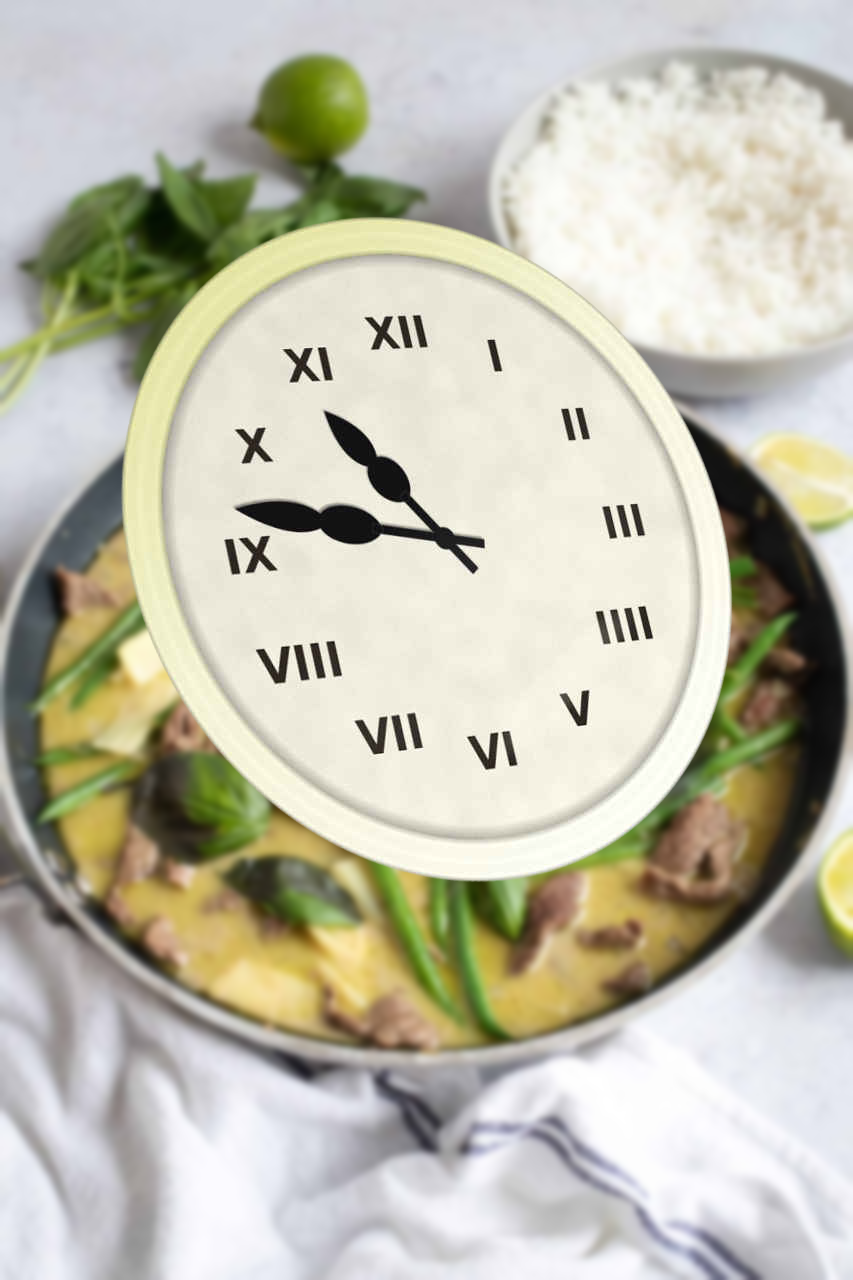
10,47
